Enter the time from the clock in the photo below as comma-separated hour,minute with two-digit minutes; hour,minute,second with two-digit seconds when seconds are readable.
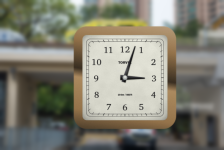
3,03
